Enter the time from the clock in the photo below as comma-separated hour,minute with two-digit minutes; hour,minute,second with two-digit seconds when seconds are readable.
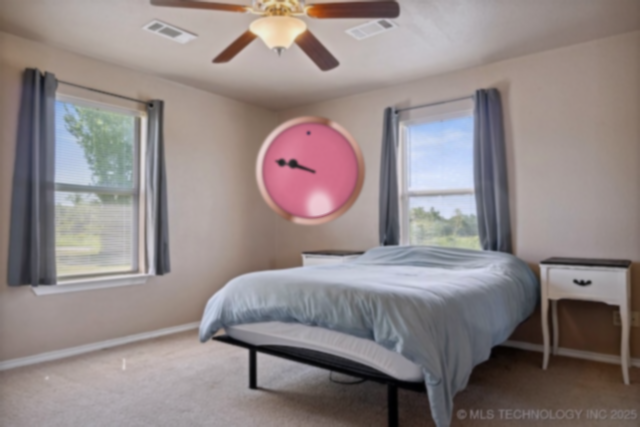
9,48
